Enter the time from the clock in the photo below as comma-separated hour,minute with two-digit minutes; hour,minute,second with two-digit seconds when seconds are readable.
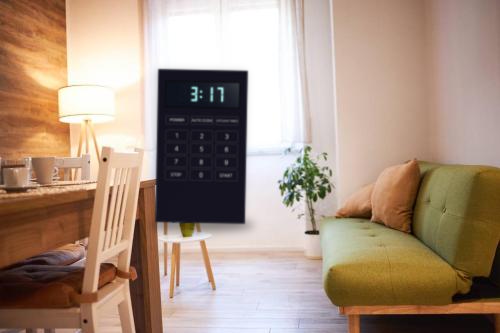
3,17
